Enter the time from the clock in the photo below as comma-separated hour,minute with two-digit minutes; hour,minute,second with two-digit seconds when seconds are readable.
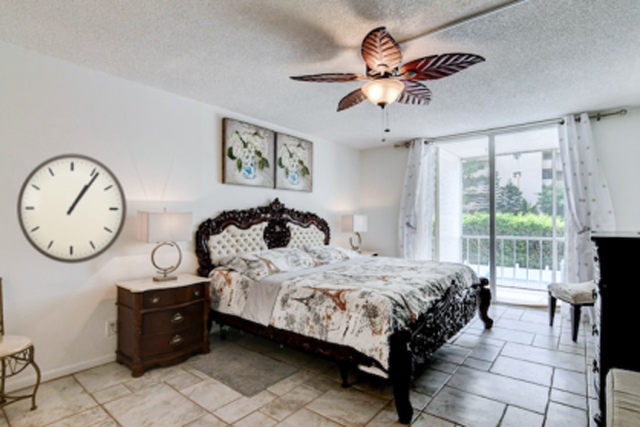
1,06
